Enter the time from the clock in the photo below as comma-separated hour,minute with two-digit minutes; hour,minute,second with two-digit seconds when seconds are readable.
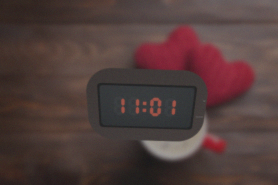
11,01
